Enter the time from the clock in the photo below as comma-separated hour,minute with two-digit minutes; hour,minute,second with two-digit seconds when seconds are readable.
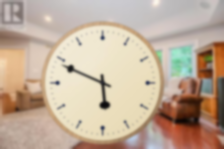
5,49
